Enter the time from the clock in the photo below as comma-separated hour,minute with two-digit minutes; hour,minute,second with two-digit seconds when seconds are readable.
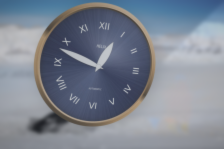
12,48
